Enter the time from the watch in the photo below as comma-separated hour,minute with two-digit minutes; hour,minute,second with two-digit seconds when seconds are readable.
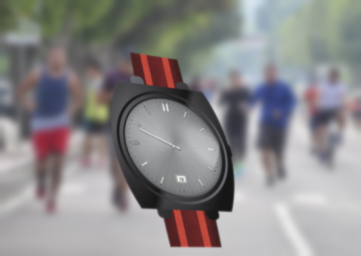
9,49
